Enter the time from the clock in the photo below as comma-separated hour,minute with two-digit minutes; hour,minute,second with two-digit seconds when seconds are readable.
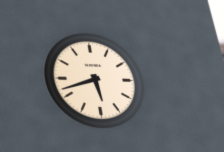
5,42
